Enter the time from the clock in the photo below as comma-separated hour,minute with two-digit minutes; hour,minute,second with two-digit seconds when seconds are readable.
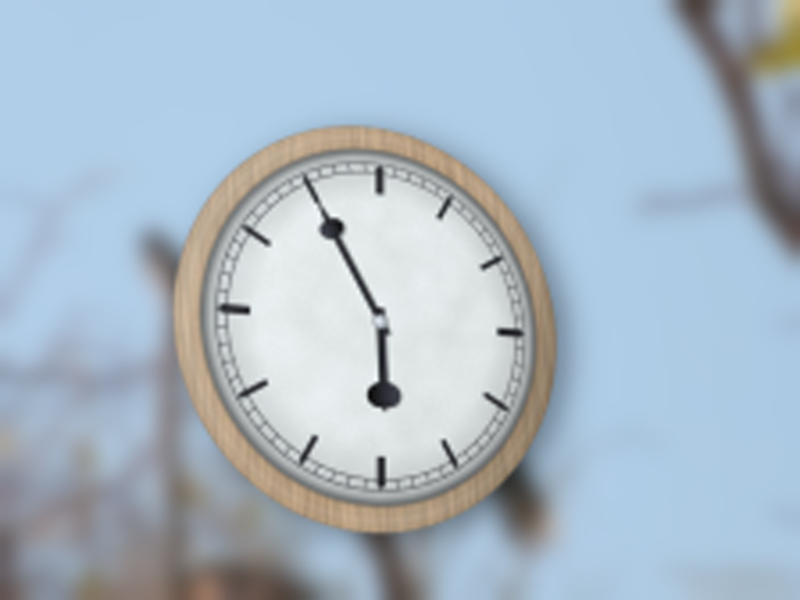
5,55
